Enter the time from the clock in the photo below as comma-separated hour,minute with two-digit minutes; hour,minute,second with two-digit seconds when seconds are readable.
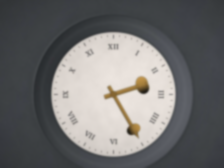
2,25
